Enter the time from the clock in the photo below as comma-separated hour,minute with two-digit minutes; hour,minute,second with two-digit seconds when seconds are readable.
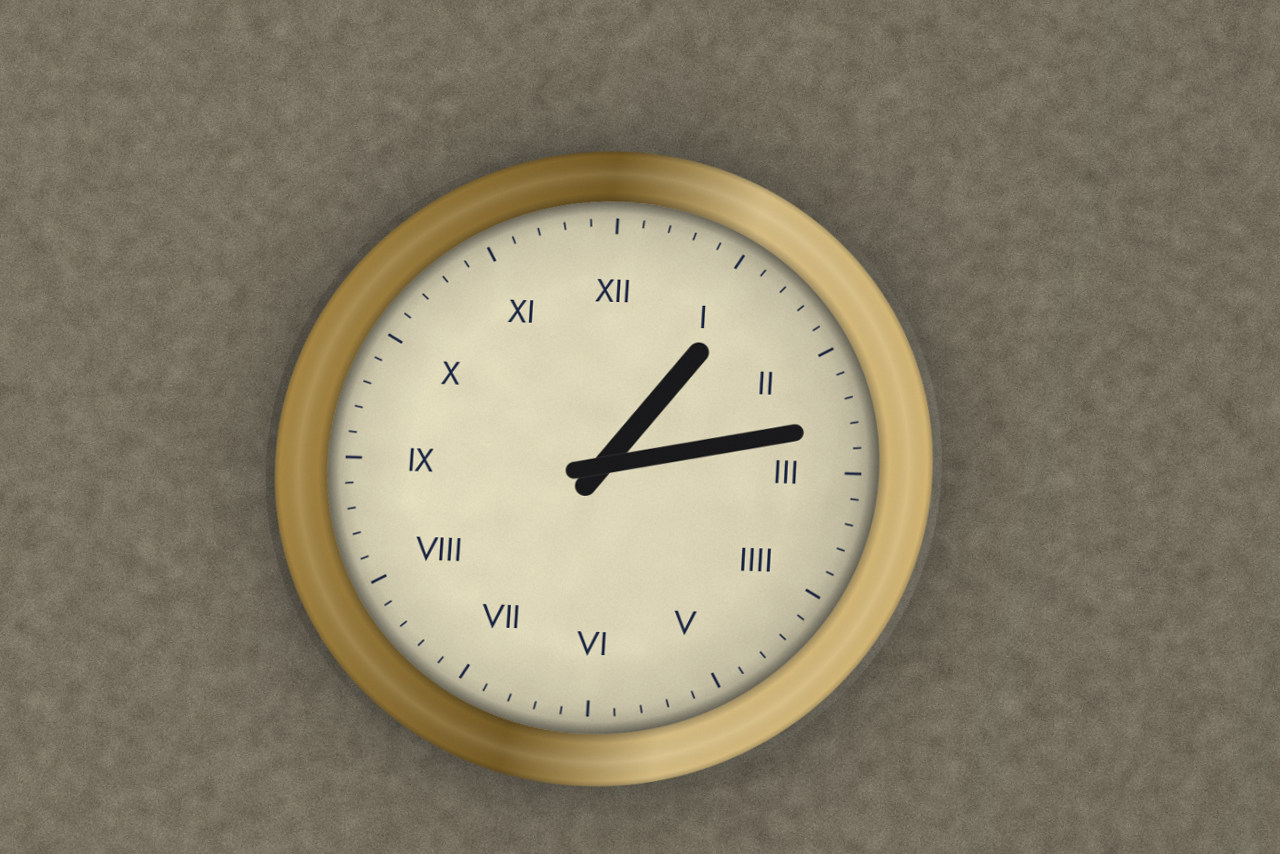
1,13
